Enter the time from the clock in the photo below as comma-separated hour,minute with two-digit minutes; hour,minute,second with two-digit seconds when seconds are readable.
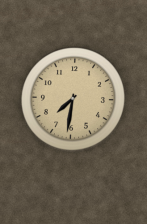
7,31
